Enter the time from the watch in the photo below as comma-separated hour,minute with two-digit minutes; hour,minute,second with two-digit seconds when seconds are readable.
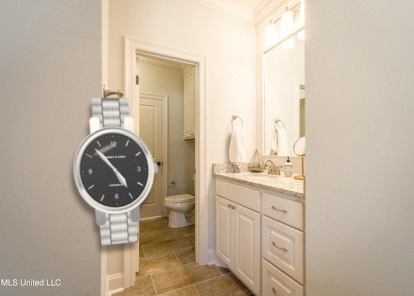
4,53
